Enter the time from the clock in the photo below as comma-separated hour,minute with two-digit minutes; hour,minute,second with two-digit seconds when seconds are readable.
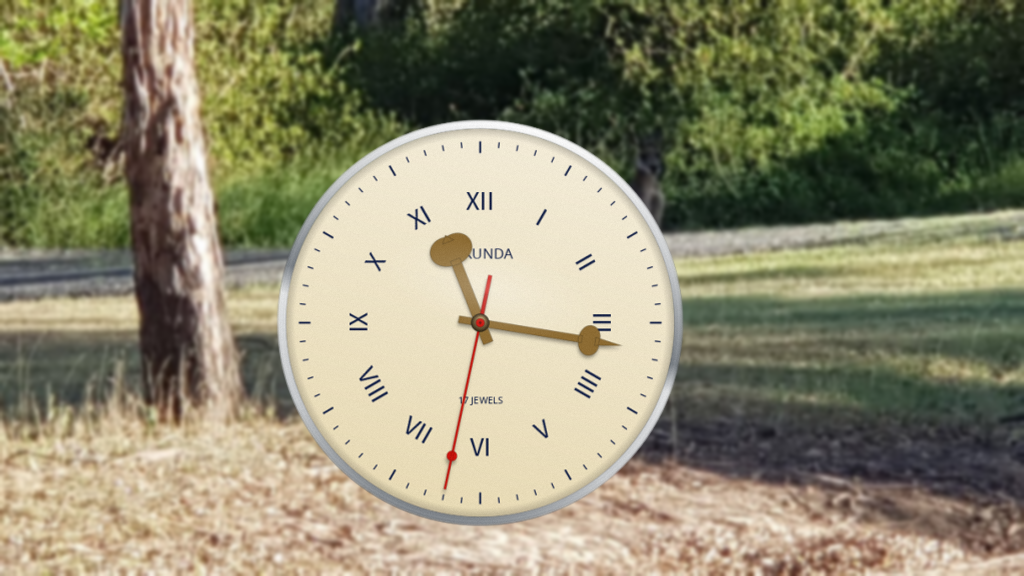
11,16,32
